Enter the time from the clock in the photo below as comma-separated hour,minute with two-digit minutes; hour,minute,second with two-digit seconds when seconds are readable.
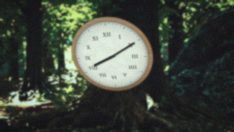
8,10
